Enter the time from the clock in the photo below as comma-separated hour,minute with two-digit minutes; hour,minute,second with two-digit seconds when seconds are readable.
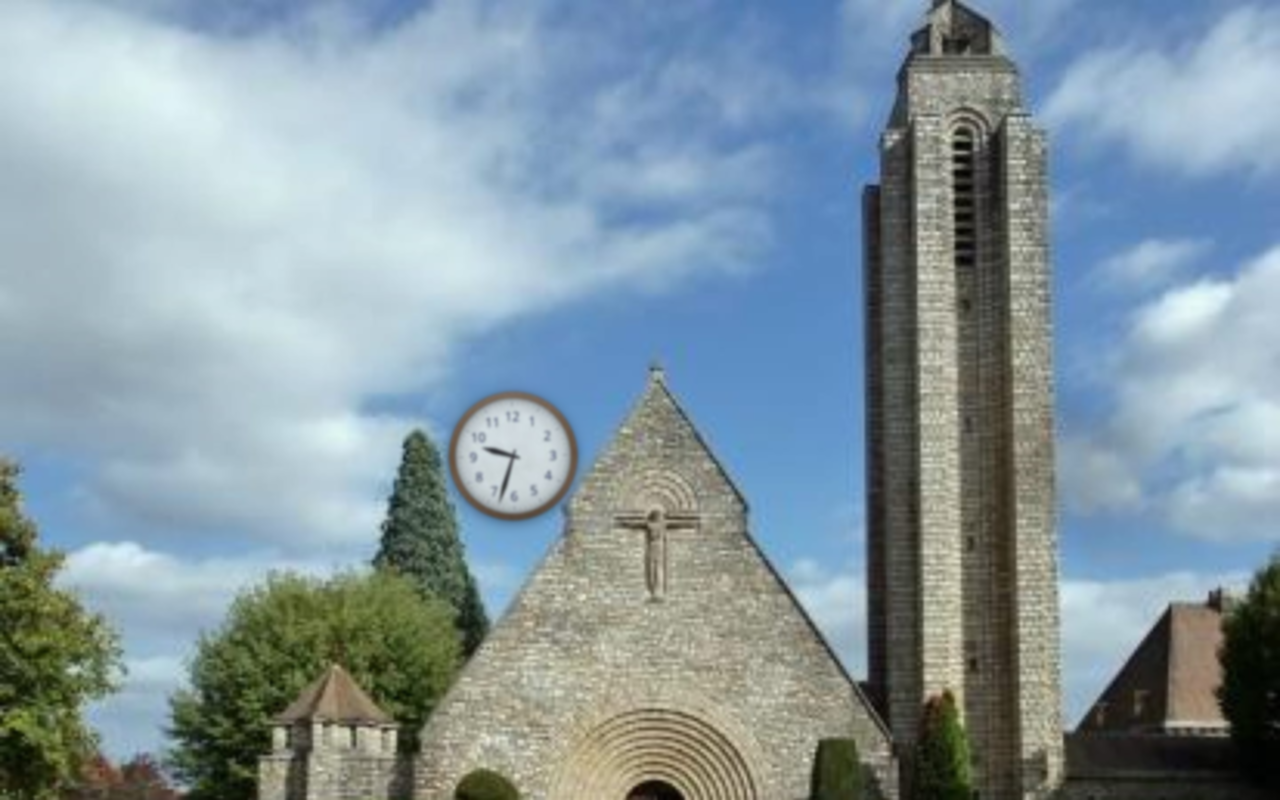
9,33
